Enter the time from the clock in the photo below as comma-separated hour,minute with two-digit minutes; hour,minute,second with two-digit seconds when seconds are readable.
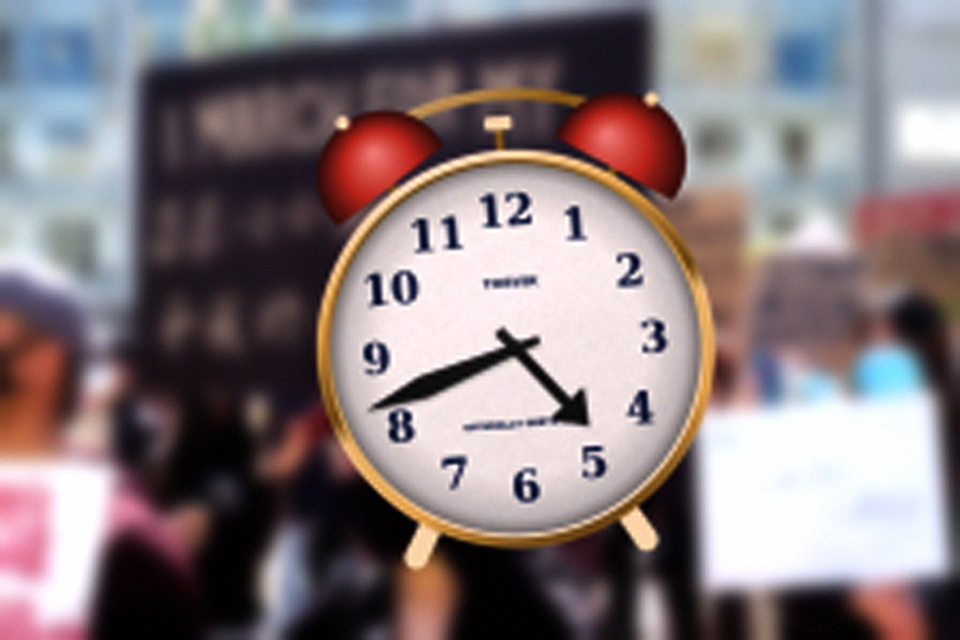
4,42
